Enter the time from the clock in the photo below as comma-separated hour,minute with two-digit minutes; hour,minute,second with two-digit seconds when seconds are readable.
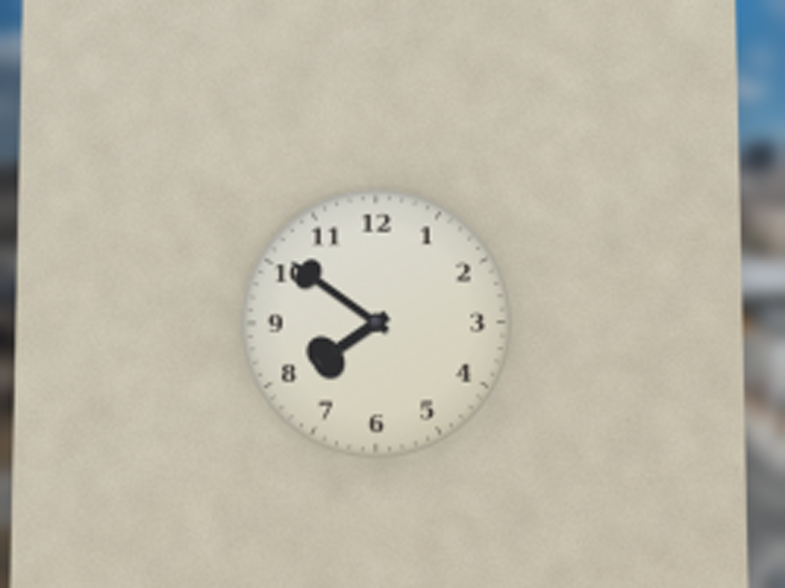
7,51
